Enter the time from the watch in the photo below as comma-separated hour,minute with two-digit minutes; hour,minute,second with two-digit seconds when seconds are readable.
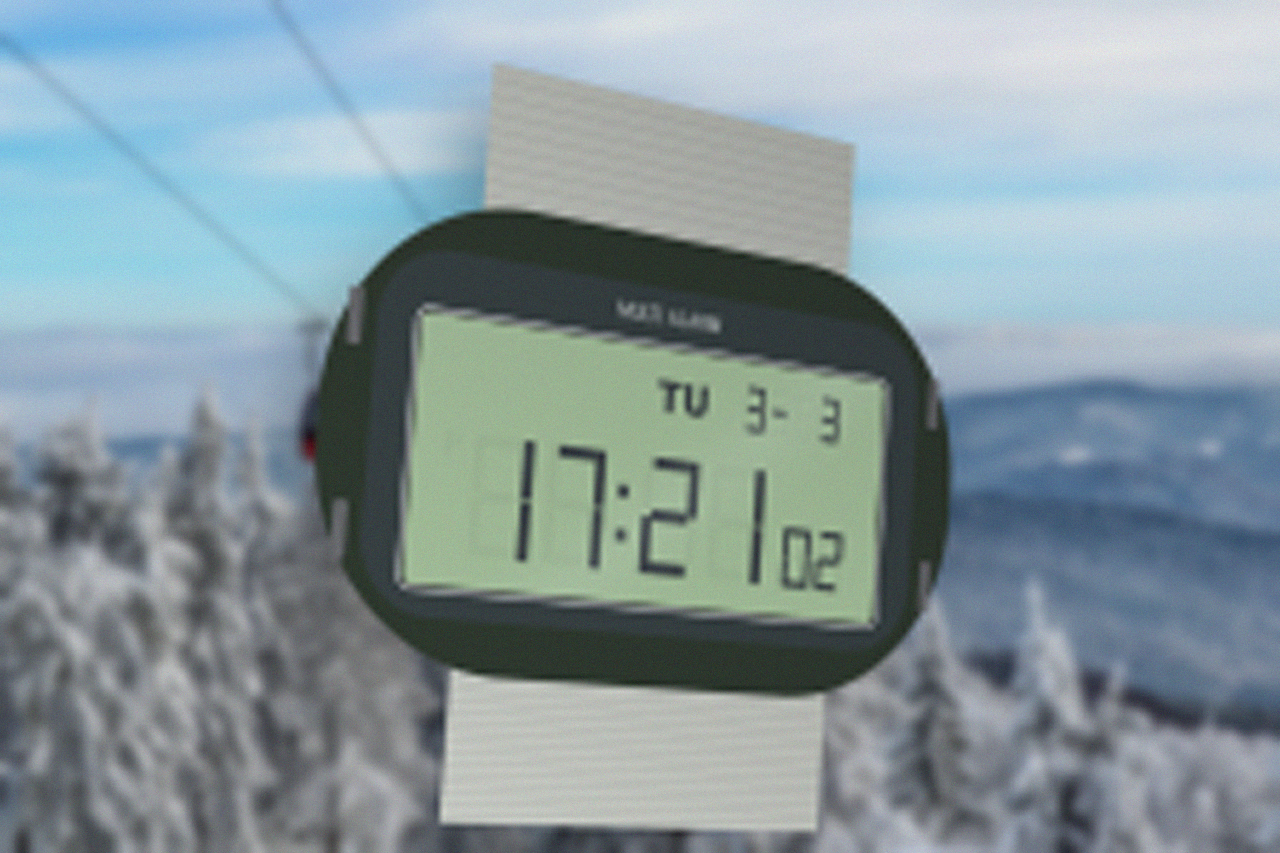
17,21,02
